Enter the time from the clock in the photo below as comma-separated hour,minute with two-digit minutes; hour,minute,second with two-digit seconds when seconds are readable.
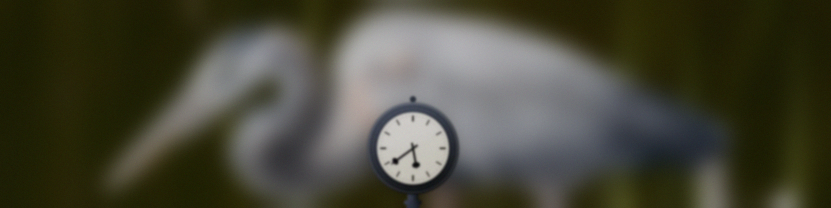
5,39
